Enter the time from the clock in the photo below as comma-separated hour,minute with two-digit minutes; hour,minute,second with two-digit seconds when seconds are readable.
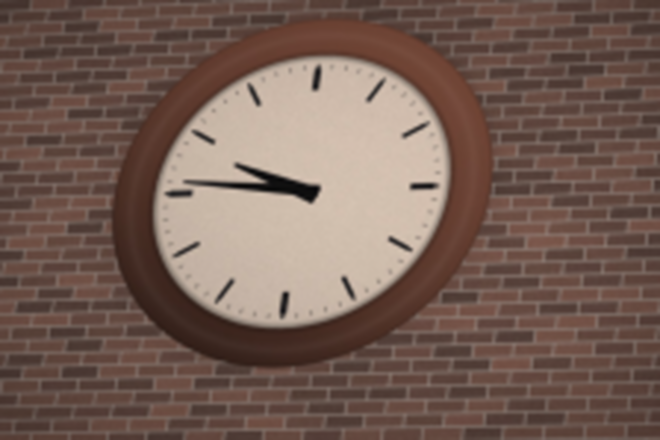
9,46
